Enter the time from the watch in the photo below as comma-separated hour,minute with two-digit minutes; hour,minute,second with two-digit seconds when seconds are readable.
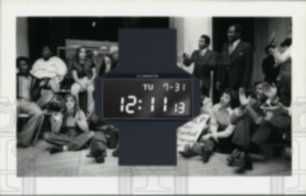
12,11,13
